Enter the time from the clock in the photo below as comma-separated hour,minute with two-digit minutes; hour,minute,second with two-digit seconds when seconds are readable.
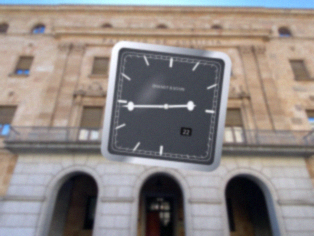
2,44
